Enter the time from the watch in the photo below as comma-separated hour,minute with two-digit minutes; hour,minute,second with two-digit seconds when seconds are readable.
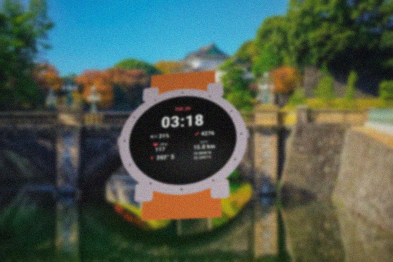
3,18
